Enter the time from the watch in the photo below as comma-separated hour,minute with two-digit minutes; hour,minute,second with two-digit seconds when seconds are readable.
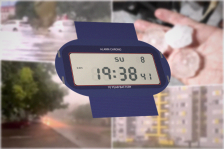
19,38,41
